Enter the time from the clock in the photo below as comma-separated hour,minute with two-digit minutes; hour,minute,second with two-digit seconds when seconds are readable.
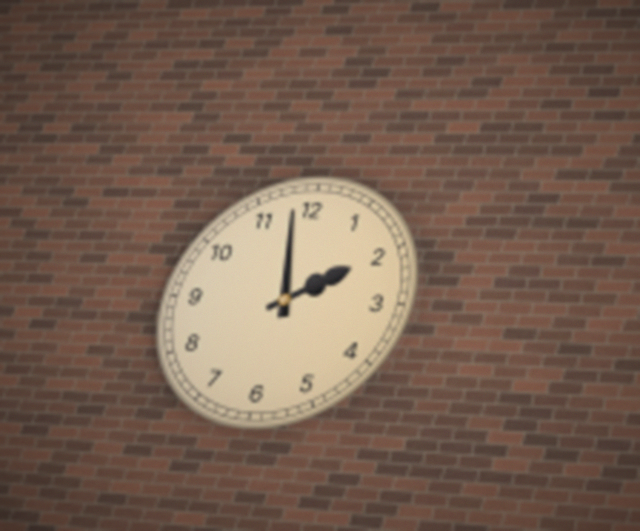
1,58
